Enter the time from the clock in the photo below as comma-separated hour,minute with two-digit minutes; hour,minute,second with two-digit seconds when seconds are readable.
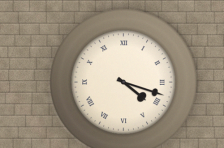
4,18
